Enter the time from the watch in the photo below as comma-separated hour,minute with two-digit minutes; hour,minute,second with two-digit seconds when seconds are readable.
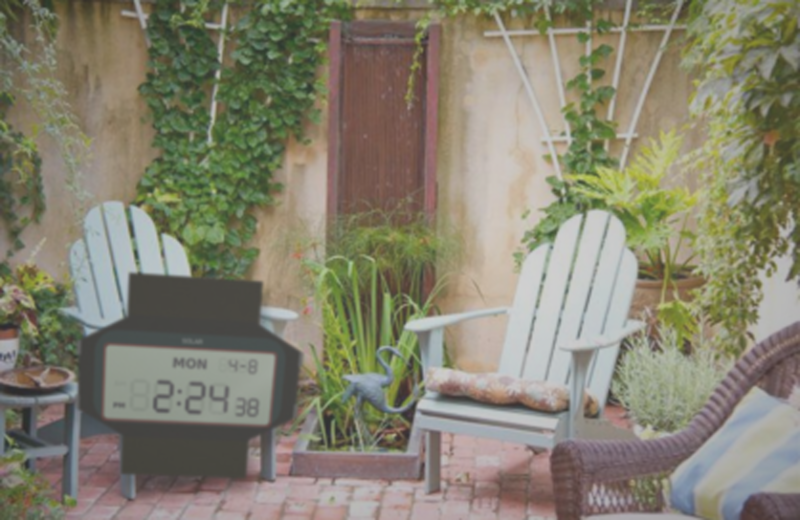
2,24,38
